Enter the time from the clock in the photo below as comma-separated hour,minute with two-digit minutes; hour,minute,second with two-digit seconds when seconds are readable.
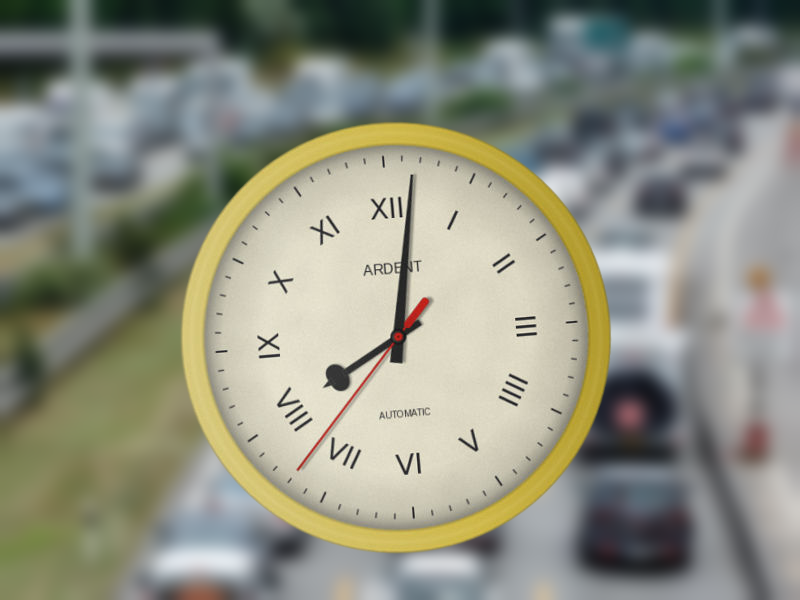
8,01,37
